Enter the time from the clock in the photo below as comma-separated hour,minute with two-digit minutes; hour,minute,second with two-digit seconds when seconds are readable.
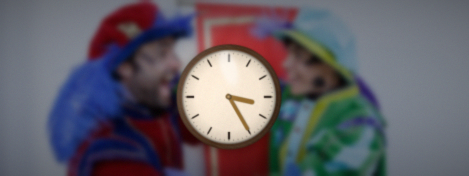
3,25
